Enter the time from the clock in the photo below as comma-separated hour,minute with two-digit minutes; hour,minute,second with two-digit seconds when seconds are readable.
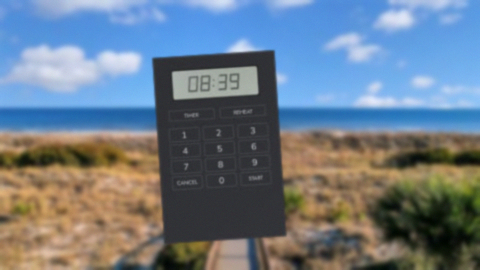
8,39
